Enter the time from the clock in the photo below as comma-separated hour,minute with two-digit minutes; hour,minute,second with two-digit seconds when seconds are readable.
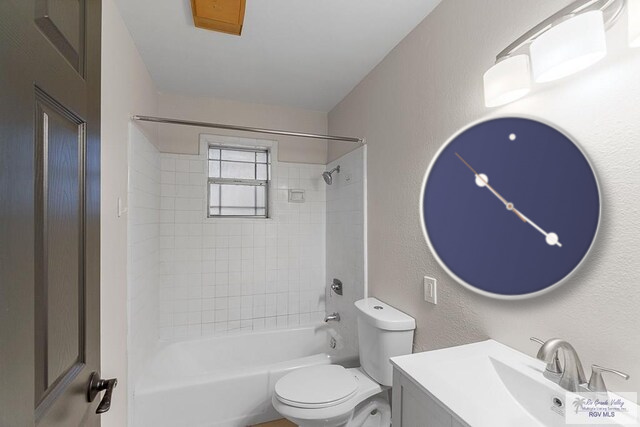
10,20,52
